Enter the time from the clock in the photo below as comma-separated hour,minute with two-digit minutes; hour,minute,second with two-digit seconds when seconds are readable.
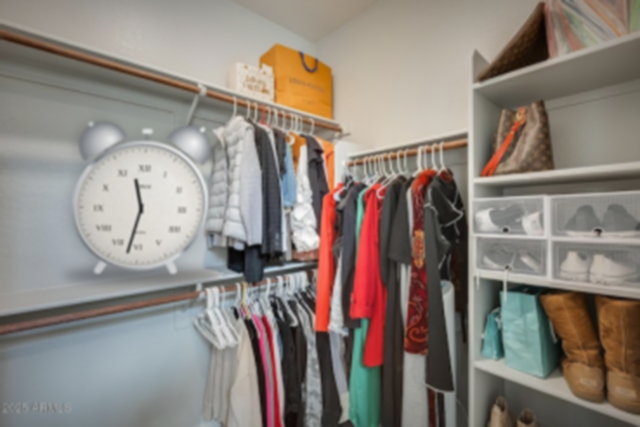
11,32
